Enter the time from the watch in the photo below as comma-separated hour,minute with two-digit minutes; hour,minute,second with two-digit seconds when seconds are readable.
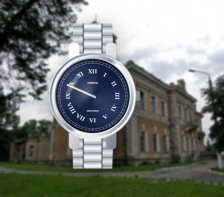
9,49
